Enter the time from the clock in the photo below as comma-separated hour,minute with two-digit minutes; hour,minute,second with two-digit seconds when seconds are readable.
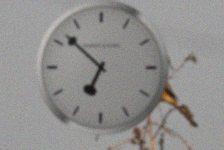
6,52
